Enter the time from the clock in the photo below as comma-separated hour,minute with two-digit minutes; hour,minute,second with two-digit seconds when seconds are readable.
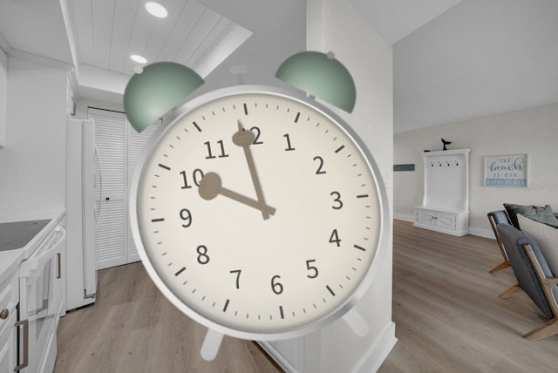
9,59
